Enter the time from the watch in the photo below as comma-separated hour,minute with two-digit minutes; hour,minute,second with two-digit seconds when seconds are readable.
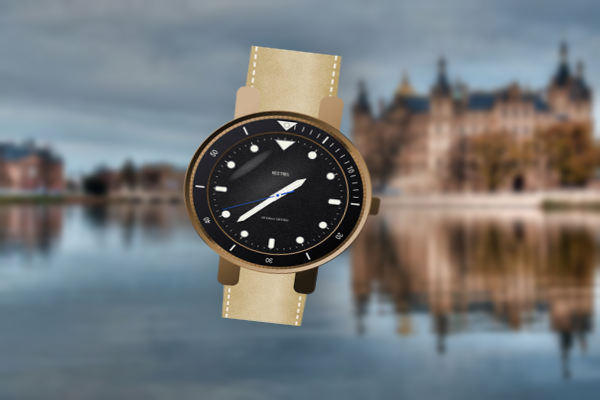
1,37,41
